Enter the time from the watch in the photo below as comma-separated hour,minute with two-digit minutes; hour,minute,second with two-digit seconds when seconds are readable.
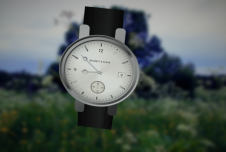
8,52
